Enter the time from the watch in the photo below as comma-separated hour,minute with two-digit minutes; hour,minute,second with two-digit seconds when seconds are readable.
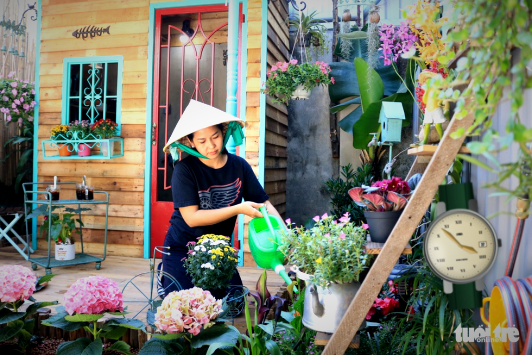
3,53
